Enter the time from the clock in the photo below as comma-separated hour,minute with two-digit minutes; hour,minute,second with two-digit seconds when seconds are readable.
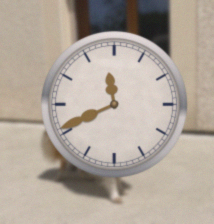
11,41
